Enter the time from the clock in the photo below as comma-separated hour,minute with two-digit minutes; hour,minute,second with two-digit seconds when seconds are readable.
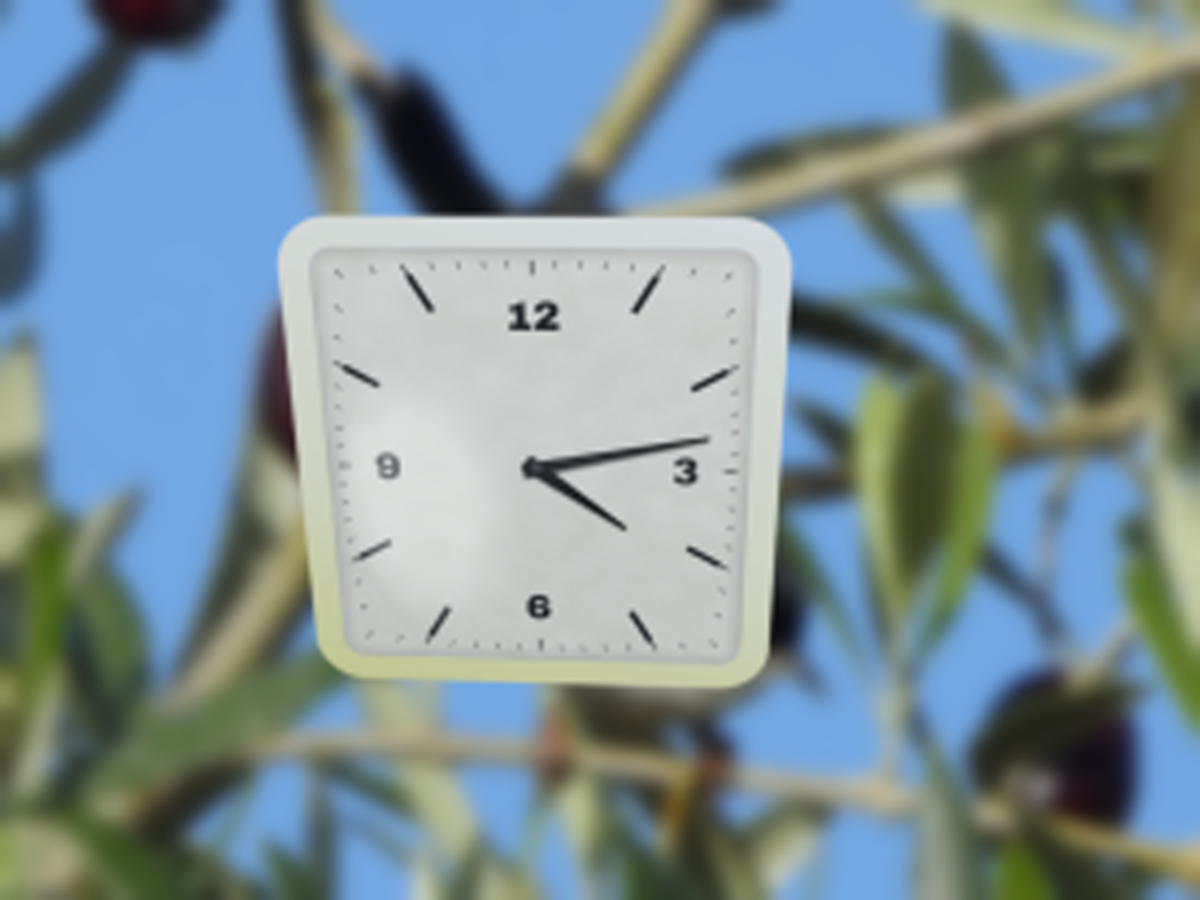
4,13
